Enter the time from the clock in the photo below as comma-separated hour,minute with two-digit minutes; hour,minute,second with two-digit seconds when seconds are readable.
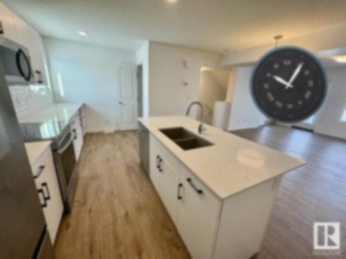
10,06
